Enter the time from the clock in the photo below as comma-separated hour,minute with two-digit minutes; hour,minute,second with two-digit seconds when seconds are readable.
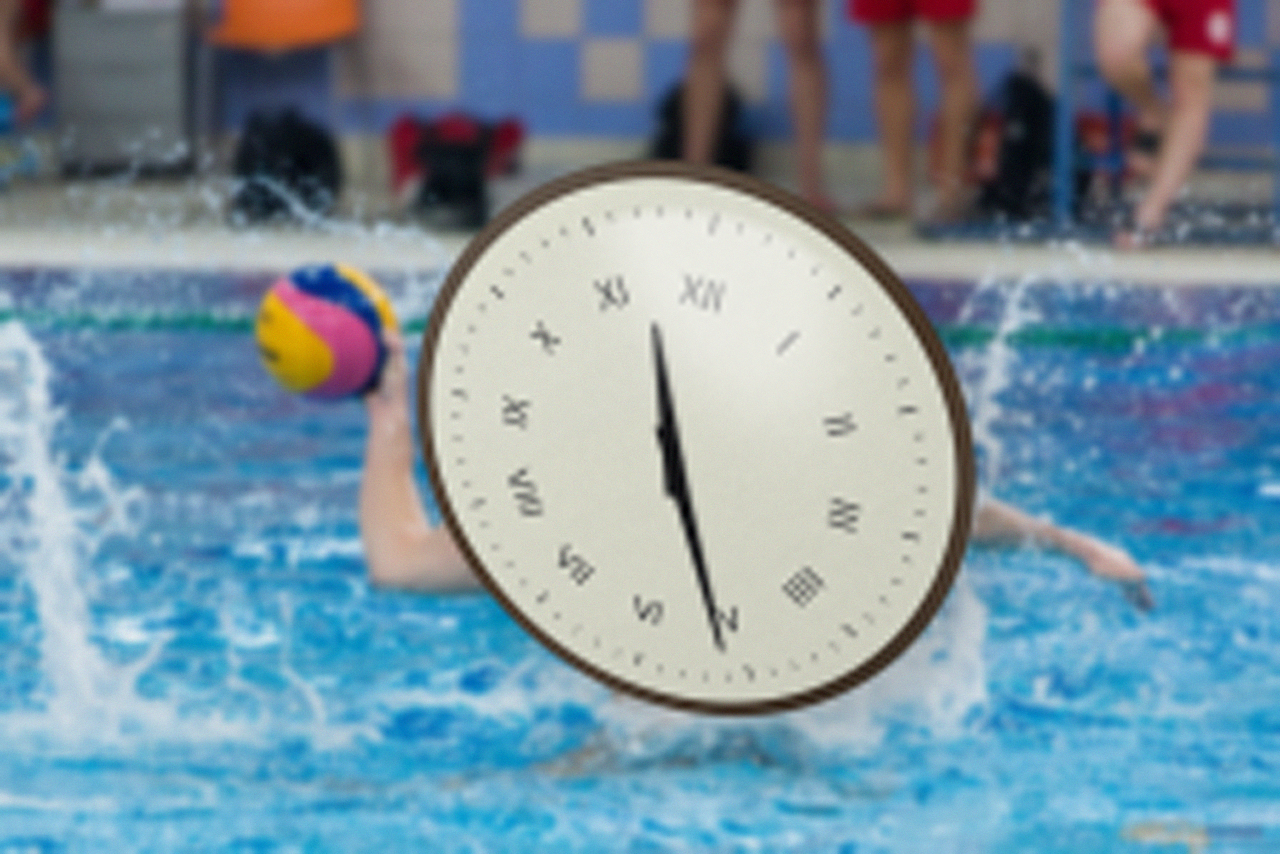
11,26
